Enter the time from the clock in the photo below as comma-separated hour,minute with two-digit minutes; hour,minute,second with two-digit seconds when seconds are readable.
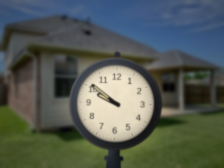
9,51
